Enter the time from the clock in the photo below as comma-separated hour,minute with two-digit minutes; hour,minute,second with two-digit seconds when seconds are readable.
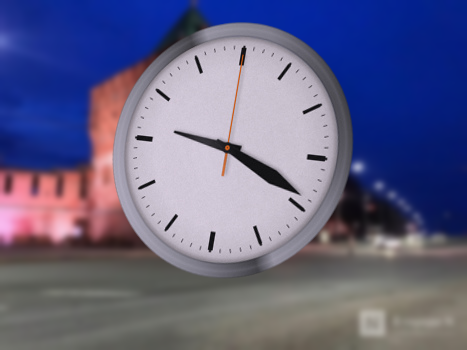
9,19,00
